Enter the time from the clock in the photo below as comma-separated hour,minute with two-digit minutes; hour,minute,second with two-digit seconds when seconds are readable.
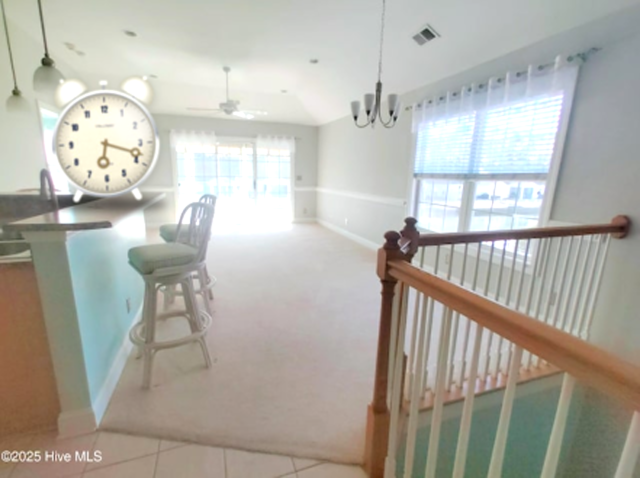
6,18
